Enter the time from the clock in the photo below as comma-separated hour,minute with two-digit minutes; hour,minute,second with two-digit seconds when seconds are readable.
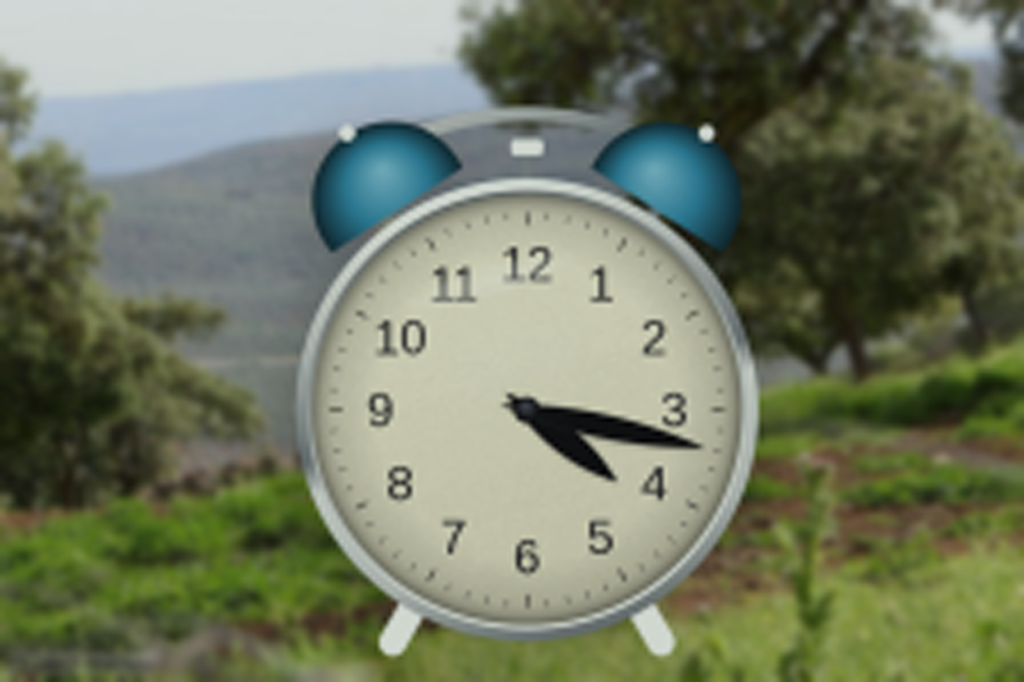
4,17
